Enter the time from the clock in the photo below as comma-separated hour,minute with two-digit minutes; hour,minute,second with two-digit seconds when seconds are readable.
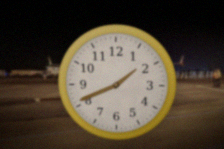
1,41
